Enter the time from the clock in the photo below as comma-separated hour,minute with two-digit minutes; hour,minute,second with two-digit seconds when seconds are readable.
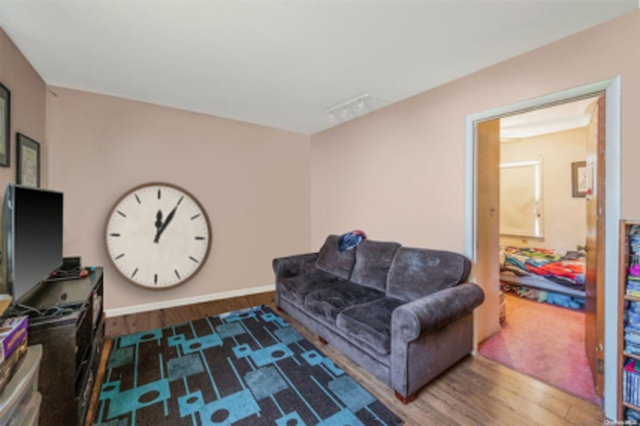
12,05
